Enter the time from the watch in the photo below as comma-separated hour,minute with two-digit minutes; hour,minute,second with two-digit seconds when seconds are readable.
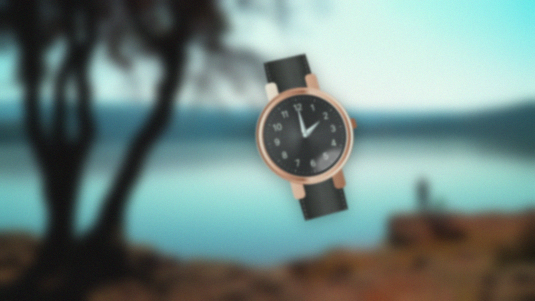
2,00
